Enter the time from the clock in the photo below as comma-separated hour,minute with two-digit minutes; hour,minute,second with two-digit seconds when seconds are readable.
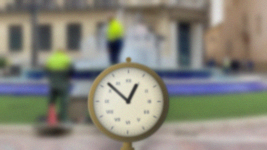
12,52
